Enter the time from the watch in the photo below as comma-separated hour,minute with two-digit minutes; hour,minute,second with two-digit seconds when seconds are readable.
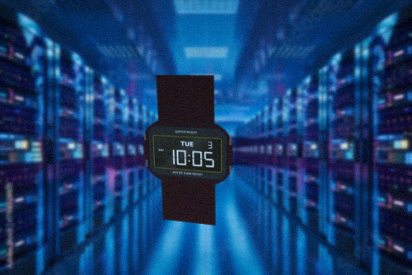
10,05
